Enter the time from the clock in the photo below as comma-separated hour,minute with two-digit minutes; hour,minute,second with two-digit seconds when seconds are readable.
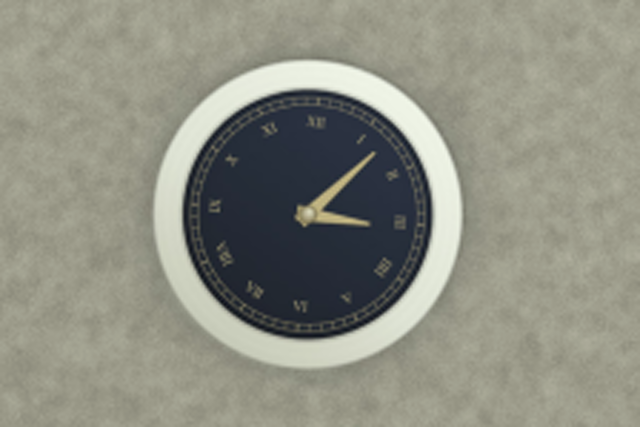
3,07
